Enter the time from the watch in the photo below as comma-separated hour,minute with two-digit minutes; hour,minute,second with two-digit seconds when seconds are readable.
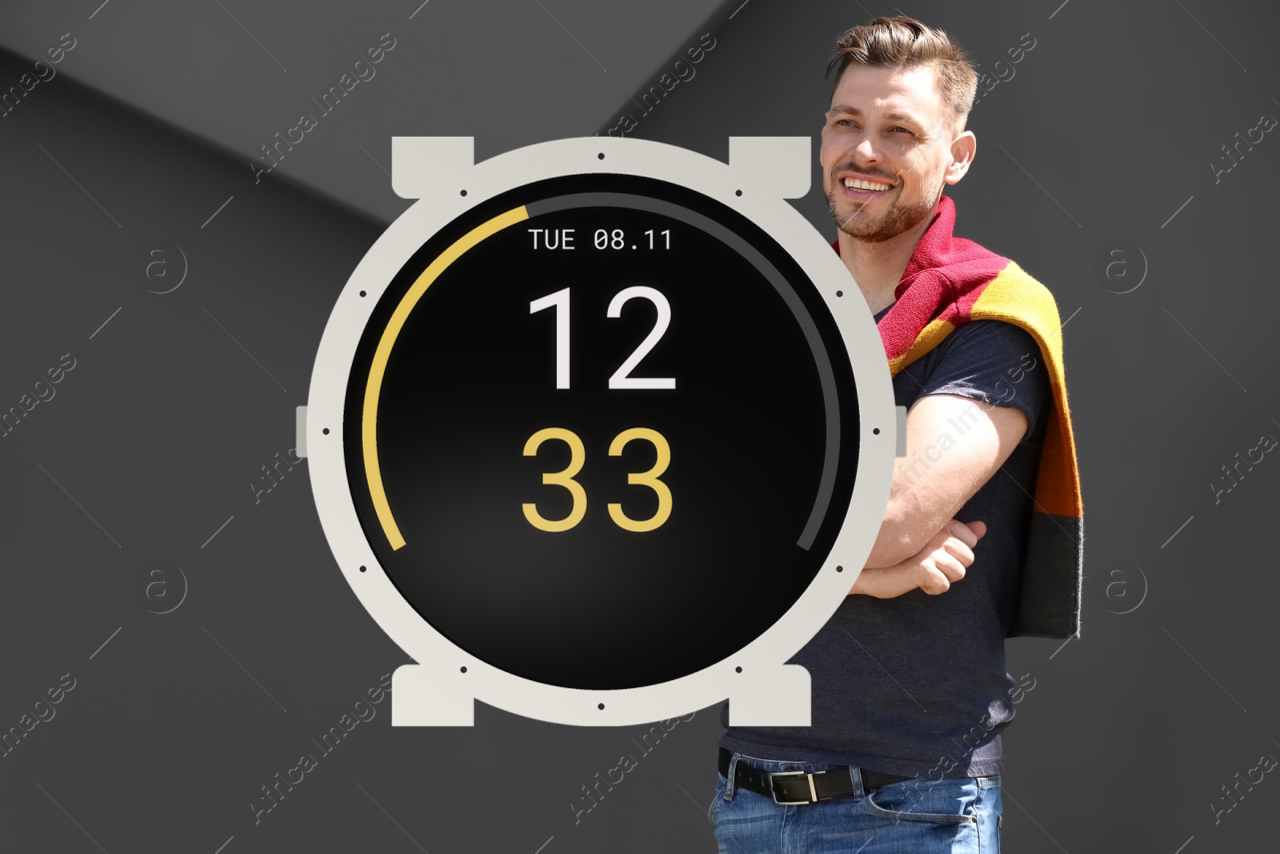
12,33
